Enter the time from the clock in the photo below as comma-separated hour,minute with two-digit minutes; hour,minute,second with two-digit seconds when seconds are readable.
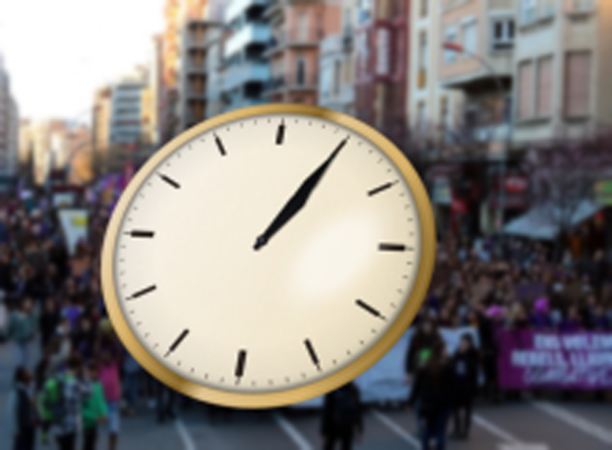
1,05
